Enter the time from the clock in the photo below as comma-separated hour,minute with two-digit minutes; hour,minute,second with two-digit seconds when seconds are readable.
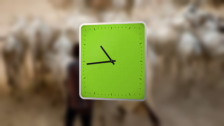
10,44
